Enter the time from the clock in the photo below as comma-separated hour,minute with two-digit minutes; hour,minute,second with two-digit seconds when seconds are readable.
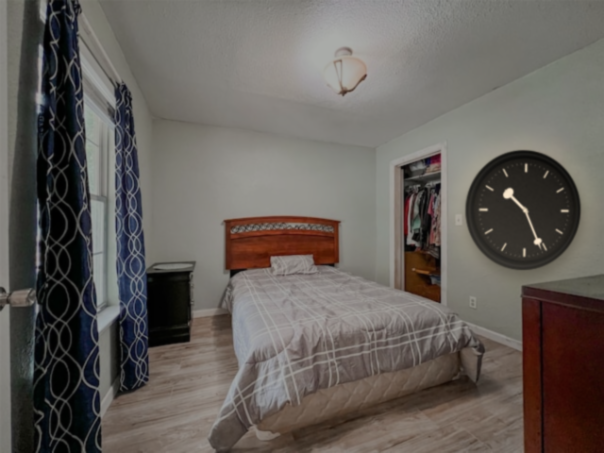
10,26
